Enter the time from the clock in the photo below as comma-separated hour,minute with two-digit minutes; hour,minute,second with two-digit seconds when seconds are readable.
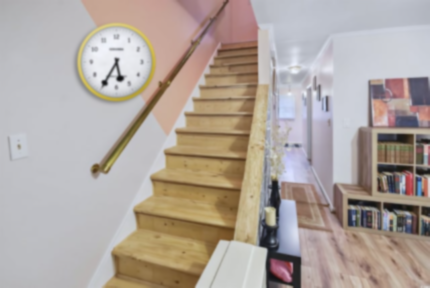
5,35
